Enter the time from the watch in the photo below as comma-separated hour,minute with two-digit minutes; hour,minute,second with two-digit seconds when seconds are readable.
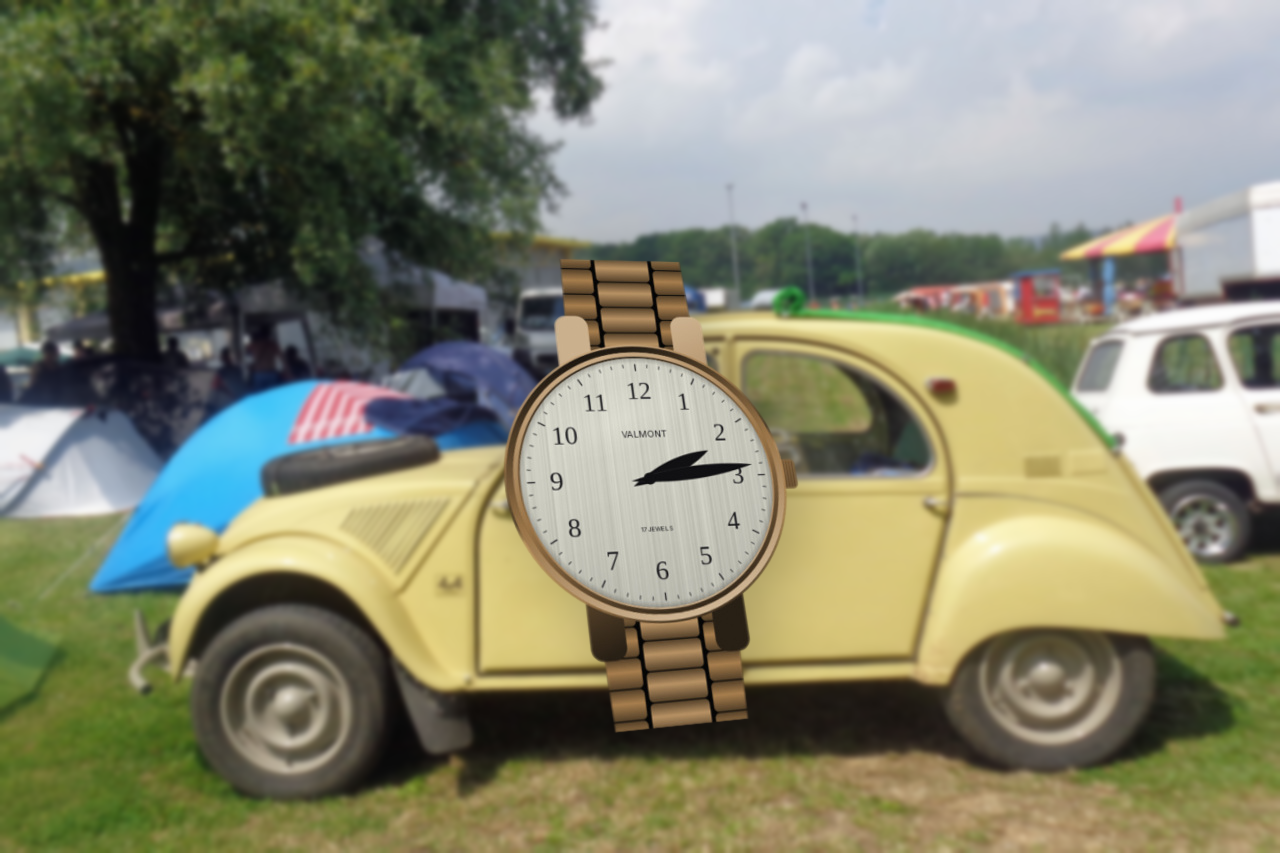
2,14
